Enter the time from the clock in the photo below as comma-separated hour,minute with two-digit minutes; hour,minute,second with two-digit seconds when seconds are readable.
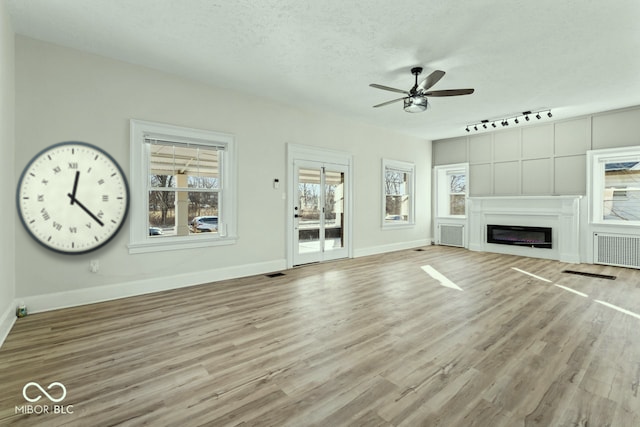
12,22
